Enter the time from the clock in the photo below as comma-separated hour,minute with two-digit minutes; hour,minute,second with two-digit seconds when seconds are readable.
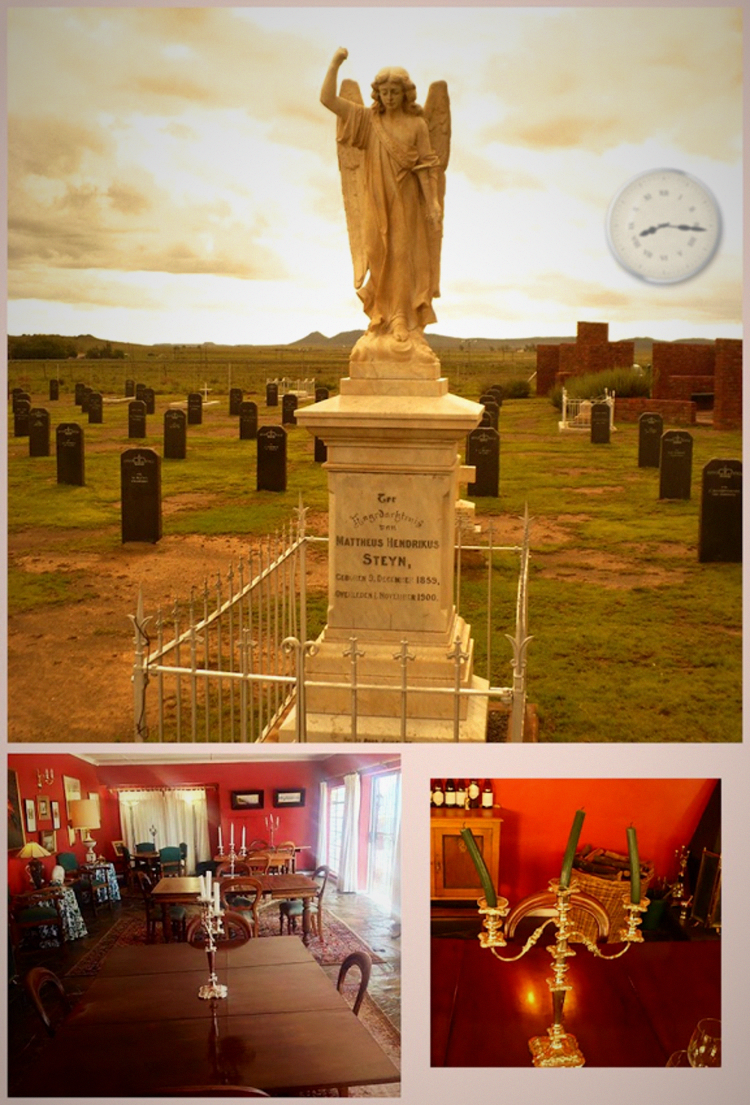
8,16
